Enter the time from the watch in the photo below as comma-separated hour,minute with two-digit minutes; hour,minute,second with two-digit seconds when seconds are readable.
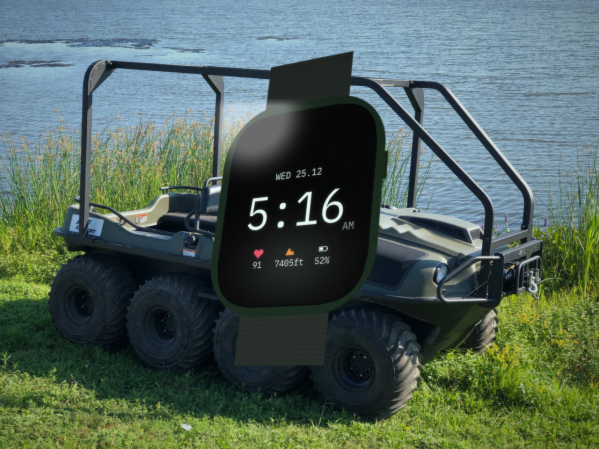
5,16
